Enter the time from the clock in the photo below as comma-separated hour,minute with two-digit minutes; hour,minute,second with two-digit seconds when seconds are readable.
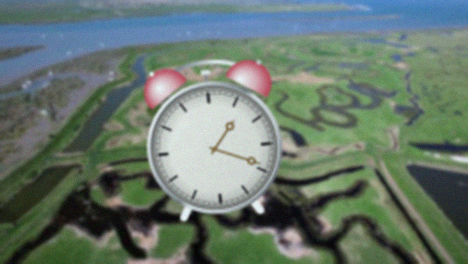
1,19
